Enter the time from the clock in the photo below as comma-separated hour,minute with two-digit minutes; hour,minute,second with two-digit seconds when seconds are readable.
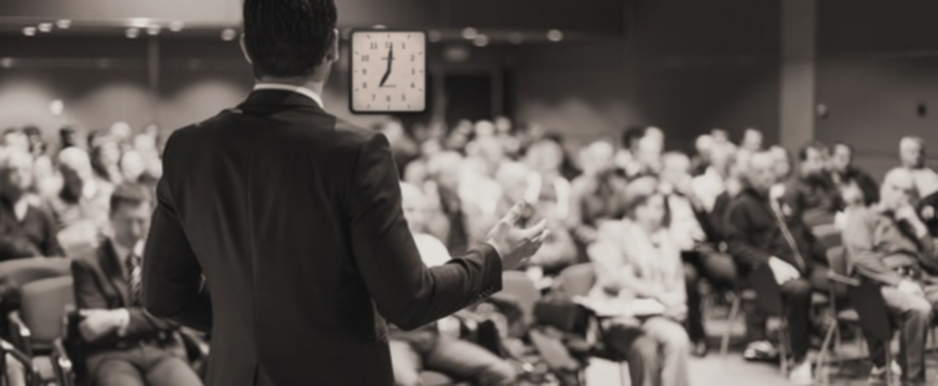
7,01
